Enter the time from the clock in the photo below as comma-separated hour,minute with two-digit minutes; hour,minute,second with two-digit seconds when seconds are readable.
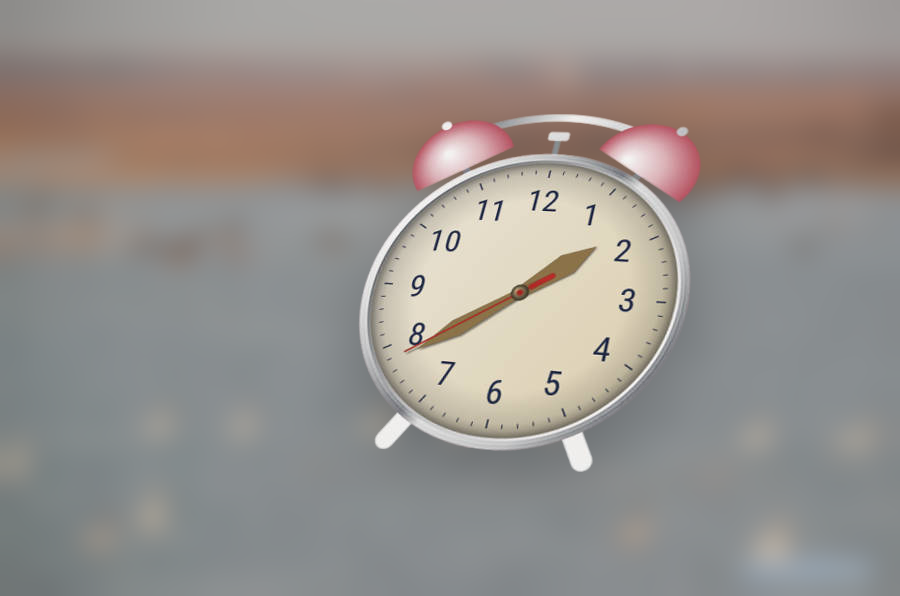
1,38,39
